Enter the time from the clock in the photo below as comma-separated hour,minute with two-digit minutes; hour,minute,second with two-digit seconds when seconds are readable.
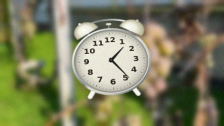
1,24
